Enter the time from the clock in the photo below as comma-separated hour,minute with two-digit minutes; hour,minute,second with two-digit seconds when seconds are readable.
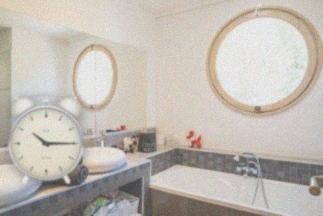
10,15
